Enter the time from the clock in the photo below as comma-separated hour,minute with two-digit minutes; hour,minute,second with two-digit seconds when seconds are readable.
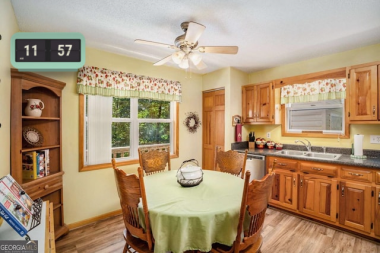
11,57
